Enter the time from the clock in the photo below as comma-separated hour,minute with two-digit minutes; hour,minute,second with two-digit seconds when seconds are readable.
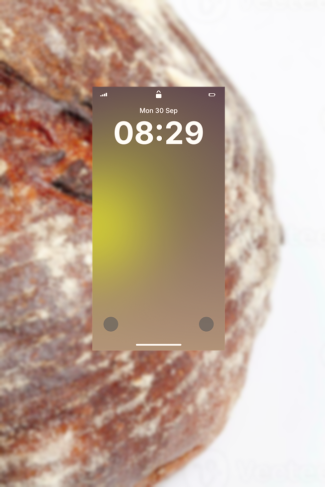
8,29
